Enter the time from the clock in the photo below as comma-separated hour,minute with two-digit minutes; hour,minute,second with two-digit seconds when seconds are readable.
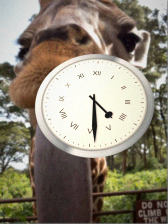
4,29
